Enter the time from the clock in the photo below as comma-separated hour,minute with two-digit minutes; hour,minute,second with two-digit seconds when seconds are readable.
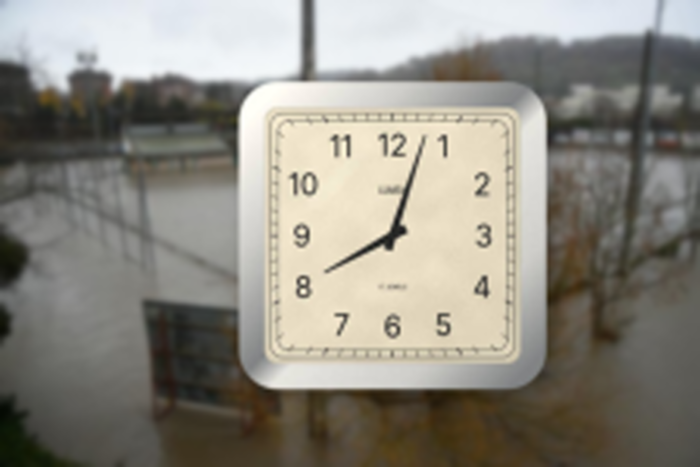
8,03
